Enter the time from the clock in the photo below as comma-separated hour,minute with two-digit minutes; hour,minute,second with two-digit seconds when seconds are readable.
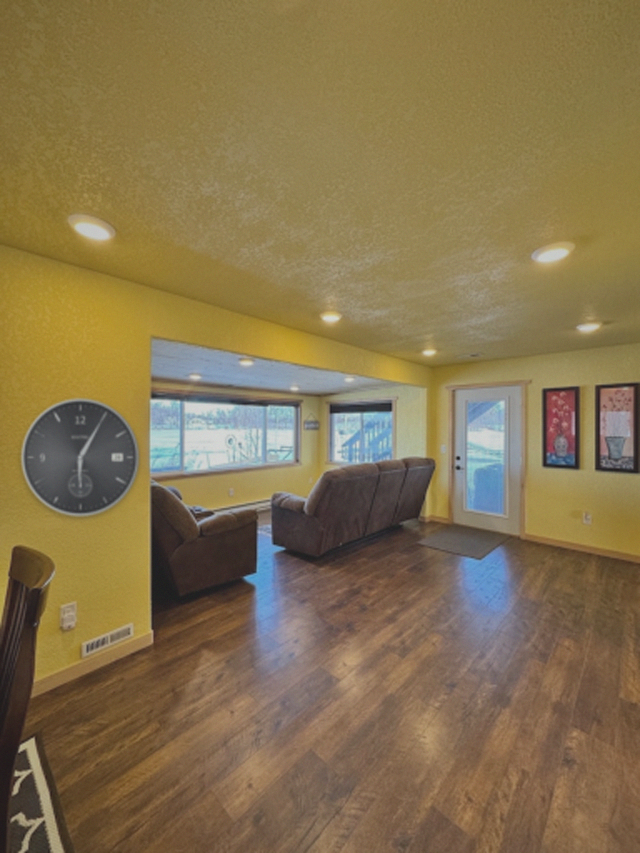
6,05
